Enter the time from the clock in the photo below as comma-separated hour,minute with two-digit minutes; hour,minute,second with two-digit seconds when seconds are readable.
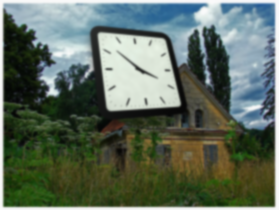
3,52
